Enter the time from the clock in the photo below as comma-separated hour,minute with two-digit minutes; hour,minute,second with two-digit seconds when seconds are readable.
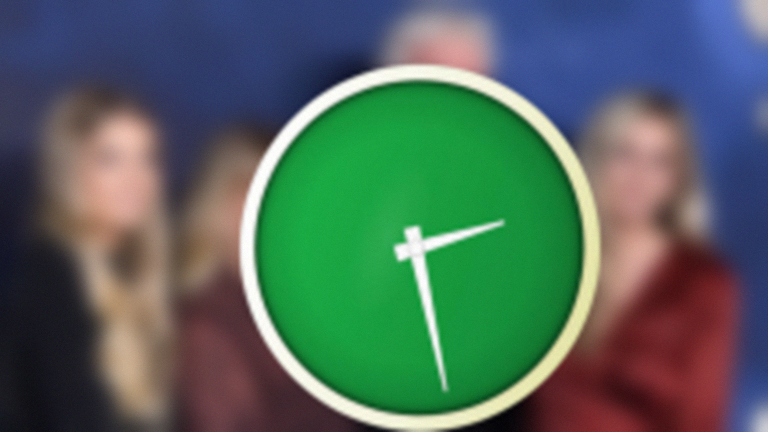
2,28
